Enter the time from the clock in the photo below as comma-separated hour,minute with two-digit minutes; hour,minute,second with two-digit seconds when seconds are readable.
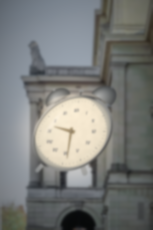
9,29
